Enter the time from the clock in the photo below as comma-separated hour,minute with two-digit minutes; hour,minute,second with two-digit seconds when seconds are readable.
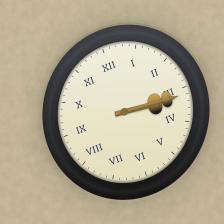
3,16
